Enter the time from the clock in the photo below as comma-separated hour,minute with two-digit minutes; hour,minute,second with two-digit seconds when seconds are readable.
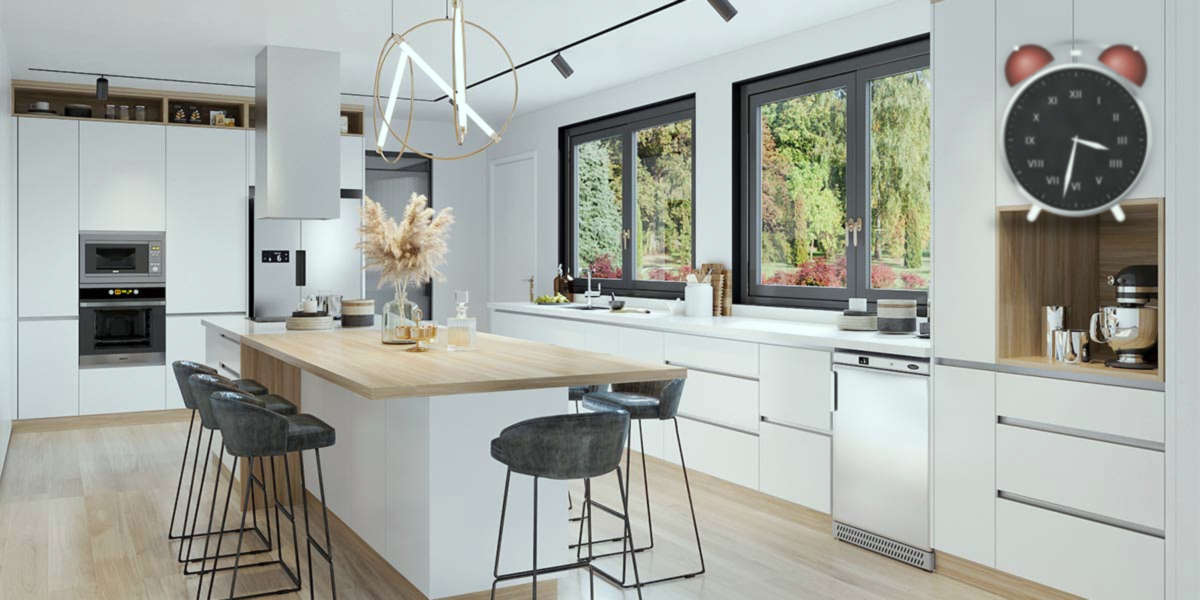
3,32
